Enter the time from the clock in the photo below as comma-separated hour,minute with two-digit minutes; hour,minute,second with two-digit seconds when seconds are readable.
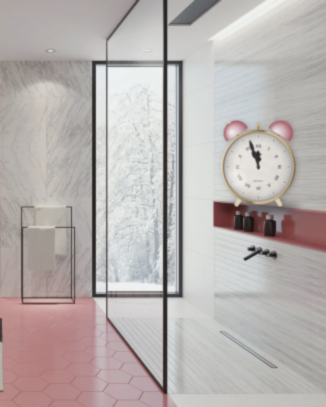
11,57
